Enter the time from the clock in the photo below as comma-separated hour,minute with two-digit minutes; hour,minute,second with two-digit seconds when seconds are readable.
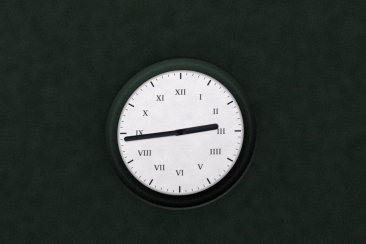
2,44
